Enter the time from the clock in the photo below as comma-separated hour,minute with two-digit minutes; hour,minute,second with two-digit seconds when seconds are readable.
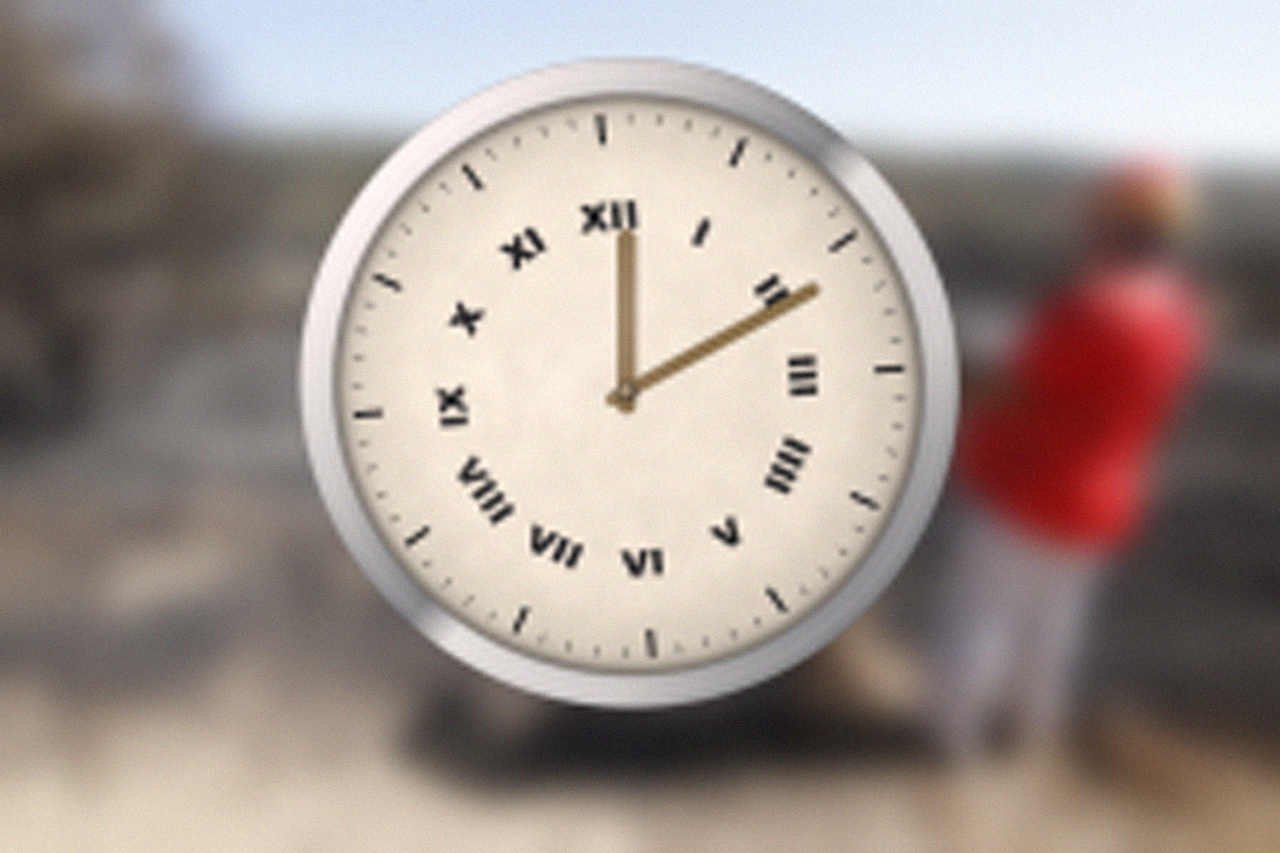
12,11
